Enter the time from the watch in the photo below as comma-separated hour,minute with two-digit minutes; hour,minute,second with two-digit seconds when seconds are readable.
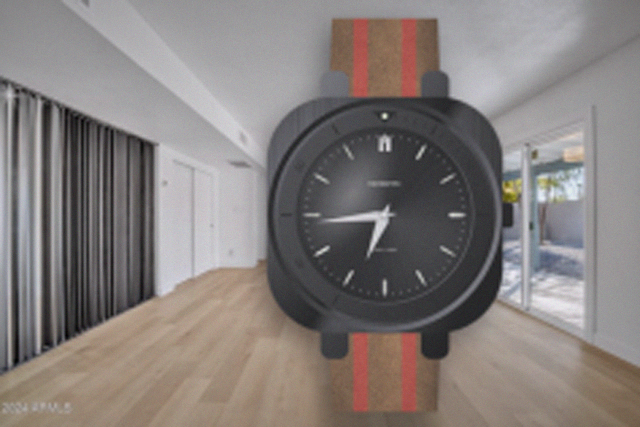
6,44
